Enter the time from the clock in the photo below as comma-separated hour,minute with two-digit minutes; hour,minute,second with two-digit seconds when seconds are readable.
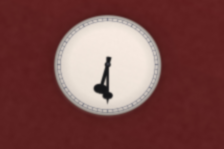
6,30
